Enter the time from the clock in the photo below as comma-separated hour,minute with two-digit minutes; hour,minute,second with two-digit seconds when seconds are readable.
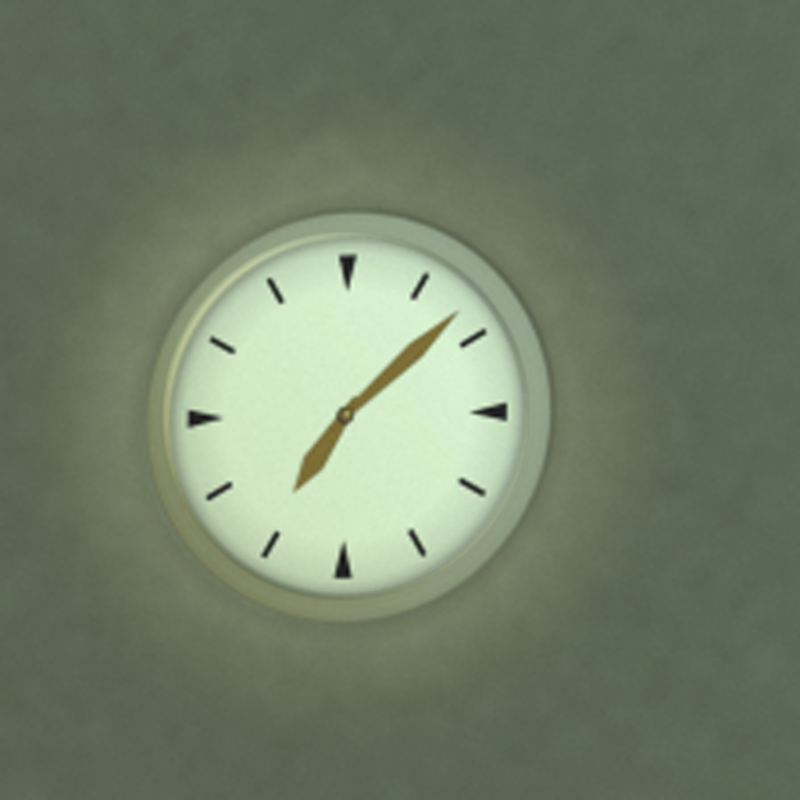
7,08
